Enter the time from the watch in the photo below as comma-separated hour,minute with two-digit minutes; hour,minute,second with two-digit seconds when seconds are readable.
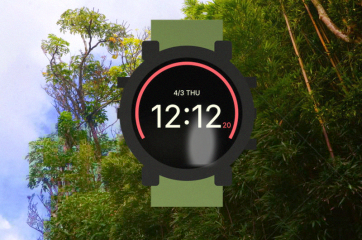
12,12
